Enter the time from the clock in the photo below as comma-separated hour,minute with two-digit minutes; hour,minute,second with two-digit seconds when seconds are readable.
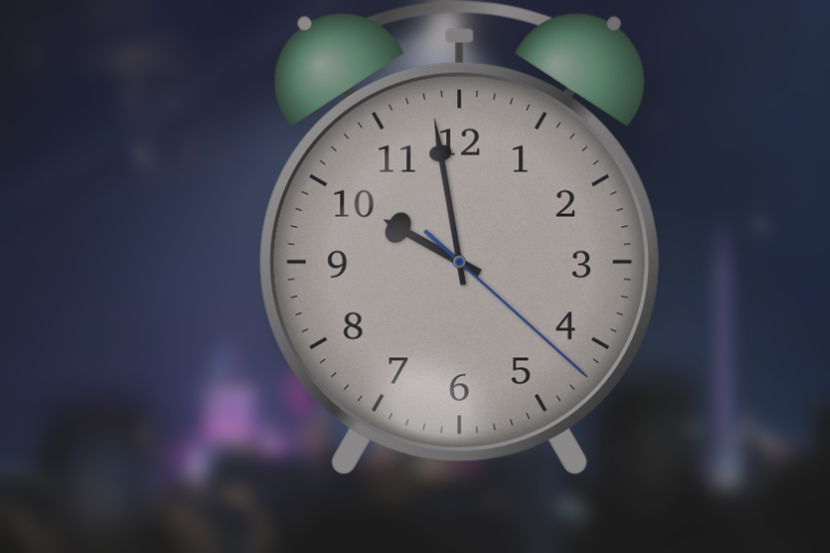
9,58,22
